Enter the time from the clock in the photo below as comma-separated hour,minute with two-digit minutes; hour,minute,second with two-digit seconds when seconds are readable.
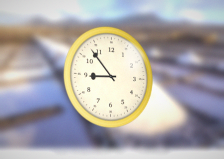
8,53
